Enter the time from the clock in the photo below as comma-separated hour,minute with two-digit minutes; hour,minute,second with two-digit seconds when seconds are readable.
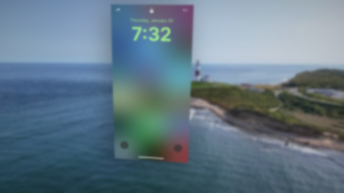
7,32
